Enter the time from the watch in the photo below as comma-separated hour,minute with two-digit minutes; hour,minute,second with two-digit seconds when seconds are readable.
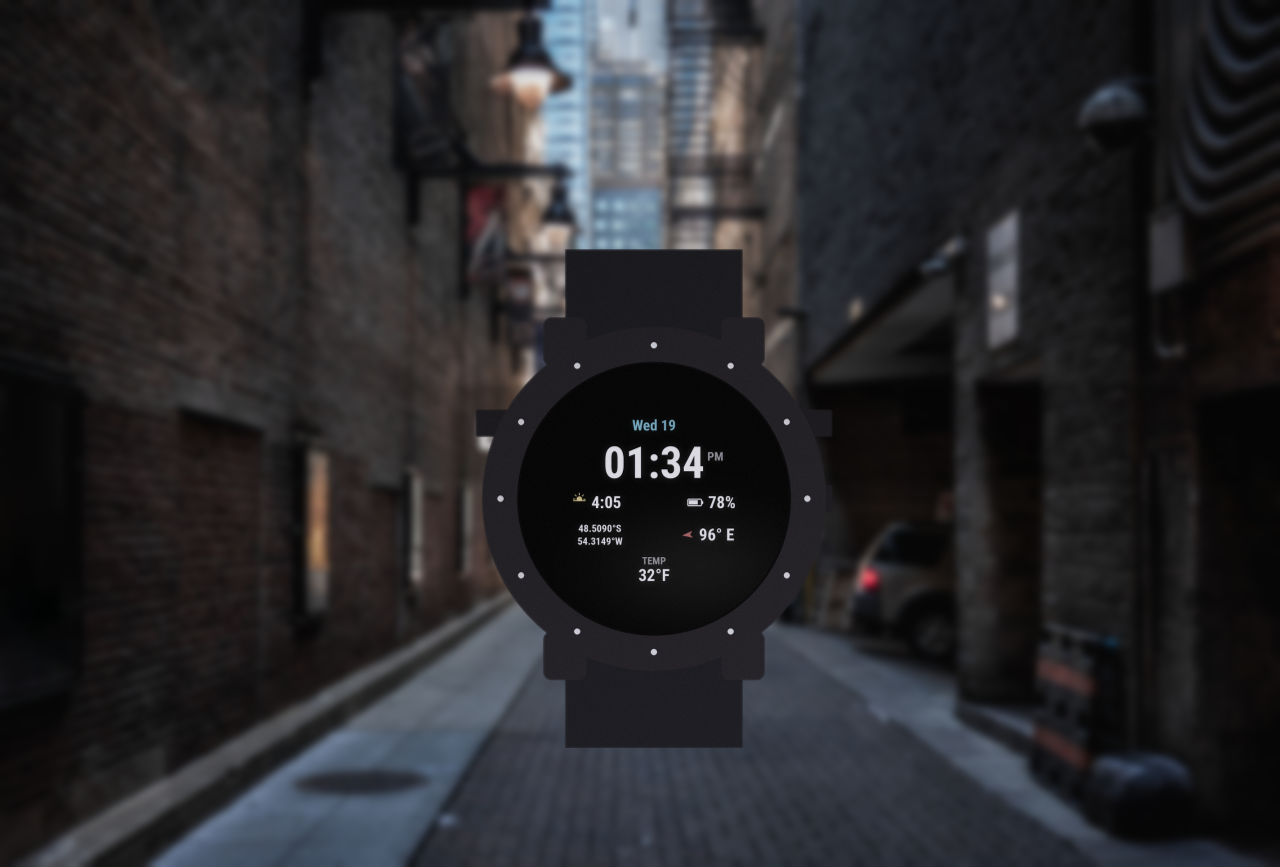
1,34
